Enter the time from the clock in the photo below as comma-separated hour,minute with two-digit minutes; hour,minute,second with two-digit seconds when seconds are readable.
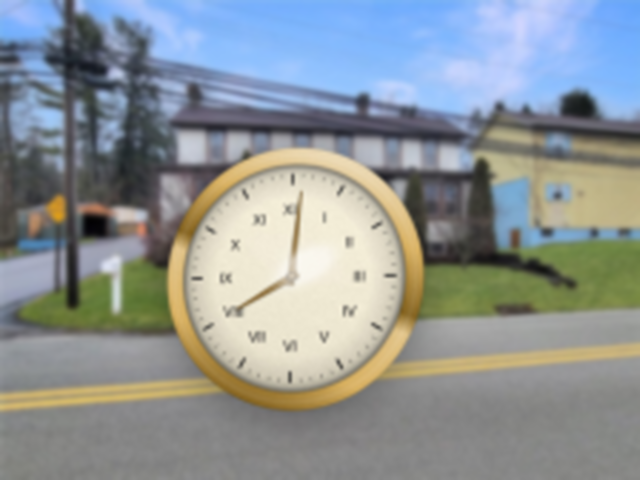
8,01
